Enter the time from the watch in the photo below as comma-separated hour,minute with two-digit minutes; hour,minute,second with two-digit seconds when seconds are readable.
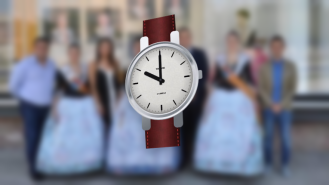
10,00
